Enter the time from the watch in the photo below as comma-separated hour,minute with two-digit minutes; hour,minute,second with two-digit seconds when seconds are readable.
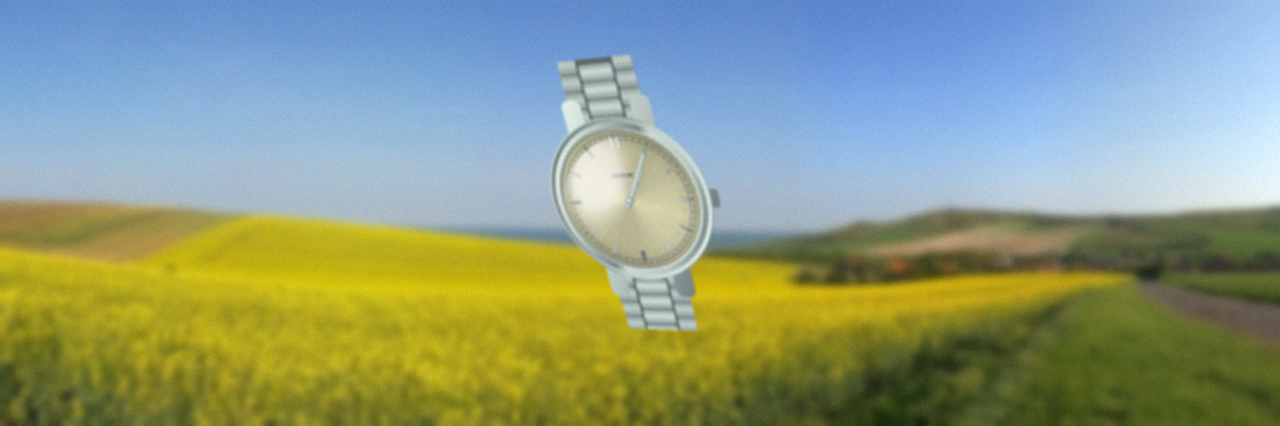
1,05
